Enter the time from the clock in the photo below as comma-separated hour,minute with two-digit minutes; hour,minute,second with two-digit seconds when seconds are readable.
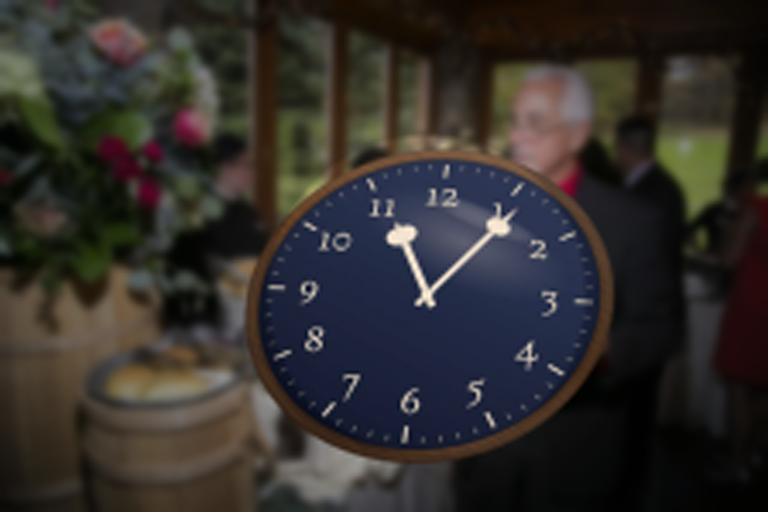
11,06
